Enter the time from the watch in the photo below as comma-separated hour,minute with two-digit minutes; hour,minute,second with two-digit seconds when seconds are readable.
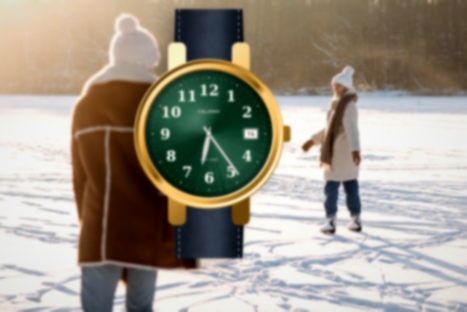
6,24
